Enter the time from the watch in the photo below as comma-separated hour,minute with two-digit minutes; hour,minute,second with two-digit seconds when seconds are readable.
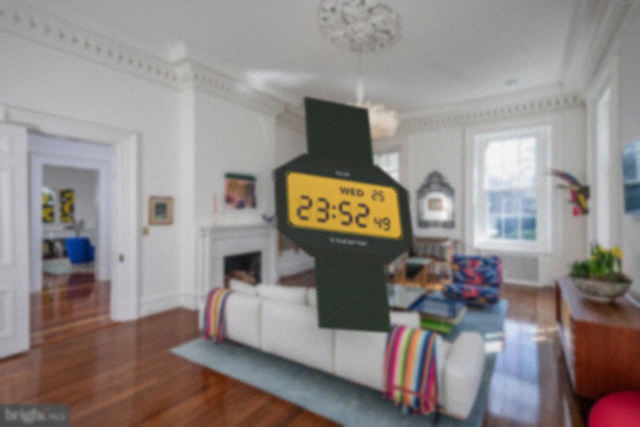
23,52,49
